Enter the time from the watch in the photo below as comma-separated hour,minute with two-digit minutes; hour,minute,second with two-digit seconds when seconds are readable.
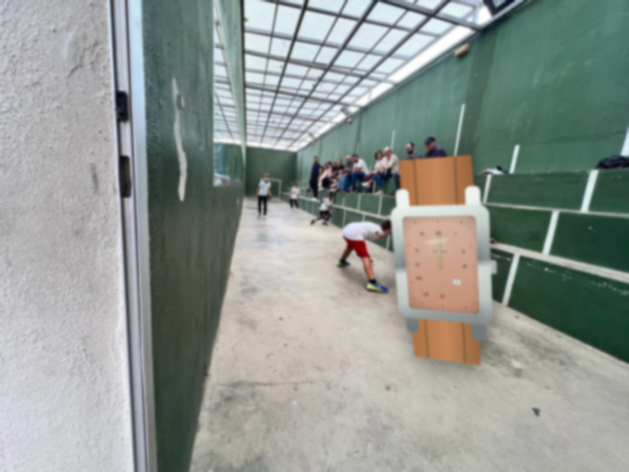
12,00
